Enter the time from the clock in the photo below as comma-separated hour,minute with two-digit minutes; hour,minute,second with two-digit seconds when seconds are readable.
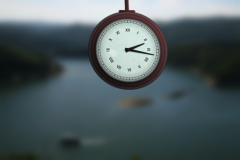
2,17
